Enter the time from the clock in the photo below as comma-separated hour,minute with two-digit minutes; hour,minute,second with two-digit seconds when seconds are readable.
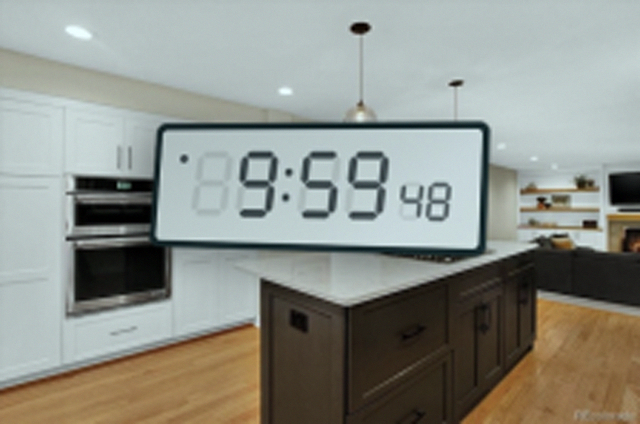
9,59,48
